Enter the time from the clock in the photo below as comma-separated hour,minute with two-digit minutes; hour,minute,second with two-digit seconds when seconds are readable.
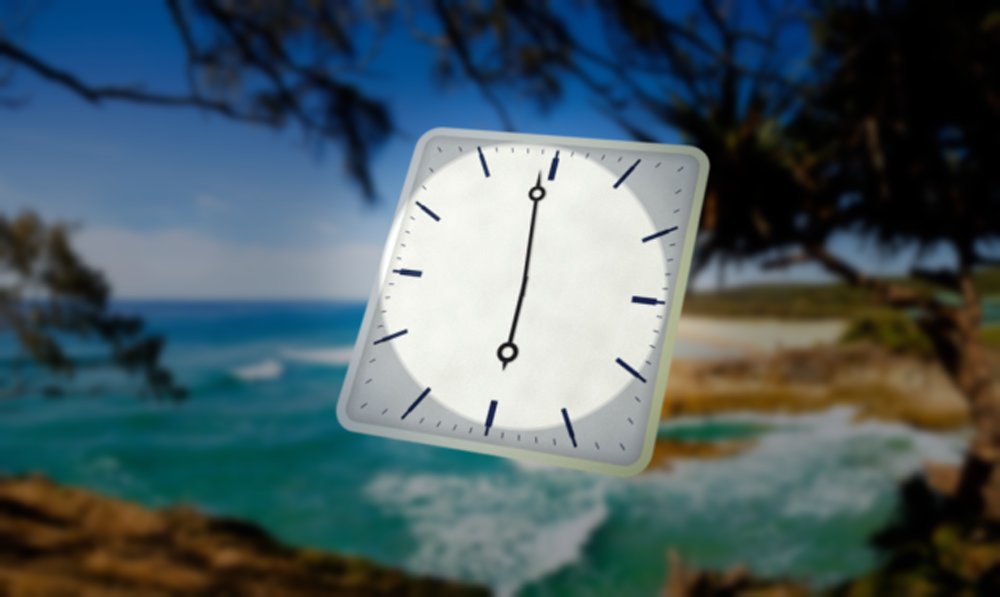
5,59
